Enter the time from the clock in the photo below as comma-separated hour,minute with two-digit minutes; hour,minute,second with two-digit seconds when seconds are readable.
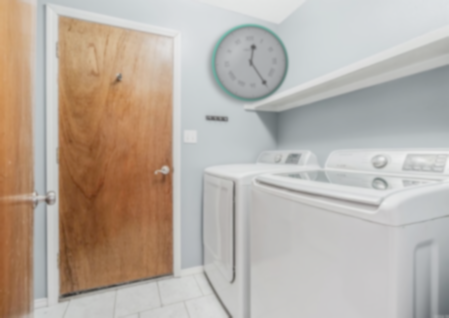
12,25
